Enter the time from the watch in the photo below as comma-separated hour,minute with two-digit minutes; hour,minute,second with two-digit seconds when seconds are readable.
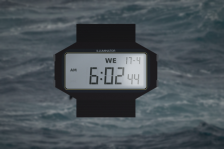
6,02,44
